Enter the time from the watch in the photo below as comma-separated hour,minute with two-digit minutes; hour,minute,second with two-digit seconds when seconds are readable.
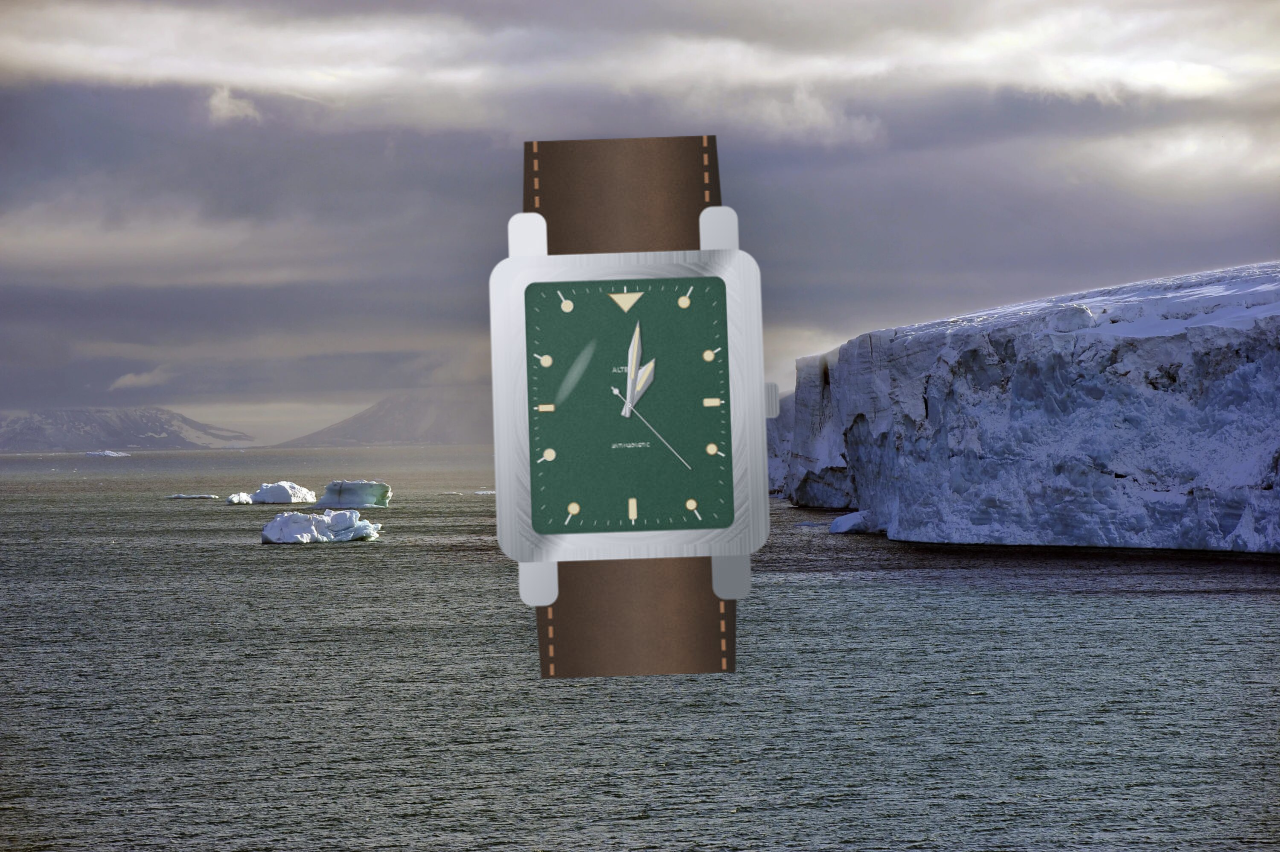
1,01,23
